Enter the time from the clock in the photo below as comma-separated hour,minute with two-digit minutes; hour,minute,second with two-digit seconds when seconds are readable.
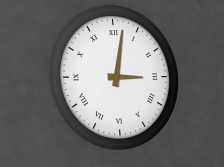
3,02
